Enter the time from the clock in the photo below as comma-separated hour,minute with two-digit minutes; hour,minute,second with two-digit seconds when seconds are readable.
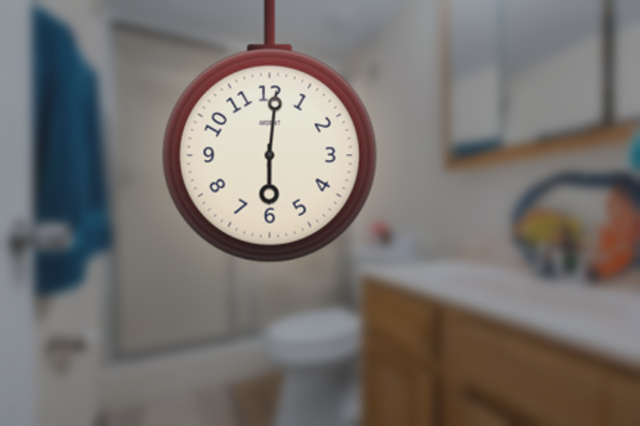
6,01
